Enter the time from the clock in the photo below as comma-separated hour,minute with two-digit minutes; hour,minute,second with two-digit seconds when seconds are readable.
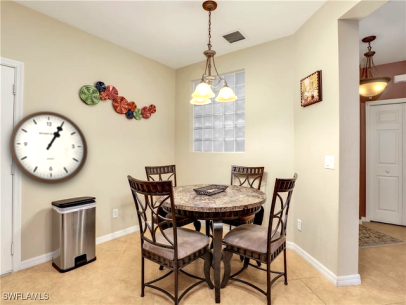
1,05
